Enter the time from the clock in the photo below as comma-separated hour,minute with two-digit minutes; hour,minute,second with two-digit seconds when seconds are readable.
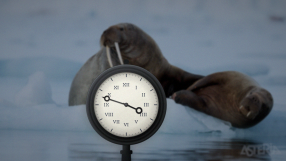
3,48
